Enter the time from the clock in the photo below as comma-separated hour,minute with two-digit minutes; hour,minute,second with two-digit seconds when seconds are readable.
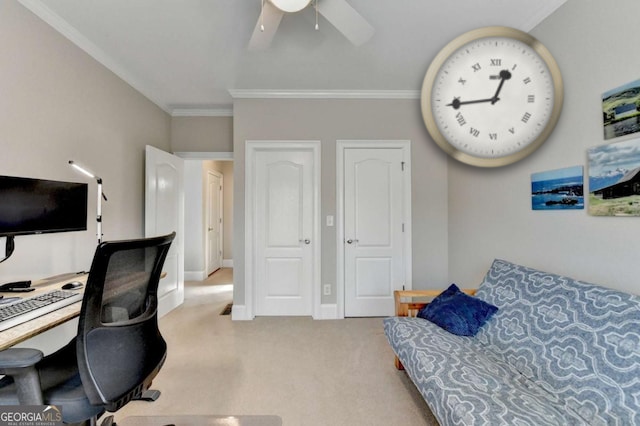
12,44
